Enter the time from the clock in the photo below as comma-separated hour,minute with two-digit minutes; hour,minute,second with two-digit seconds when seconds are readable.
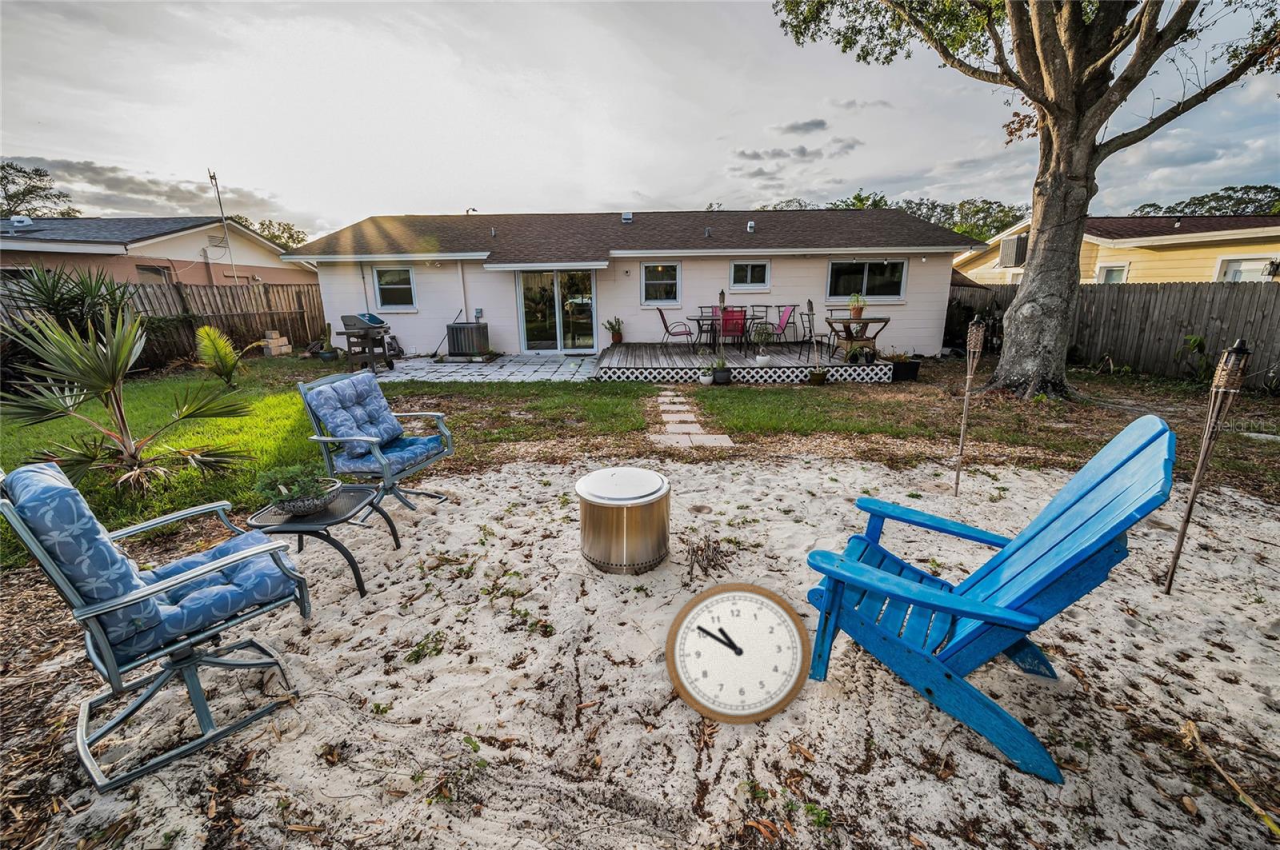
10,51
